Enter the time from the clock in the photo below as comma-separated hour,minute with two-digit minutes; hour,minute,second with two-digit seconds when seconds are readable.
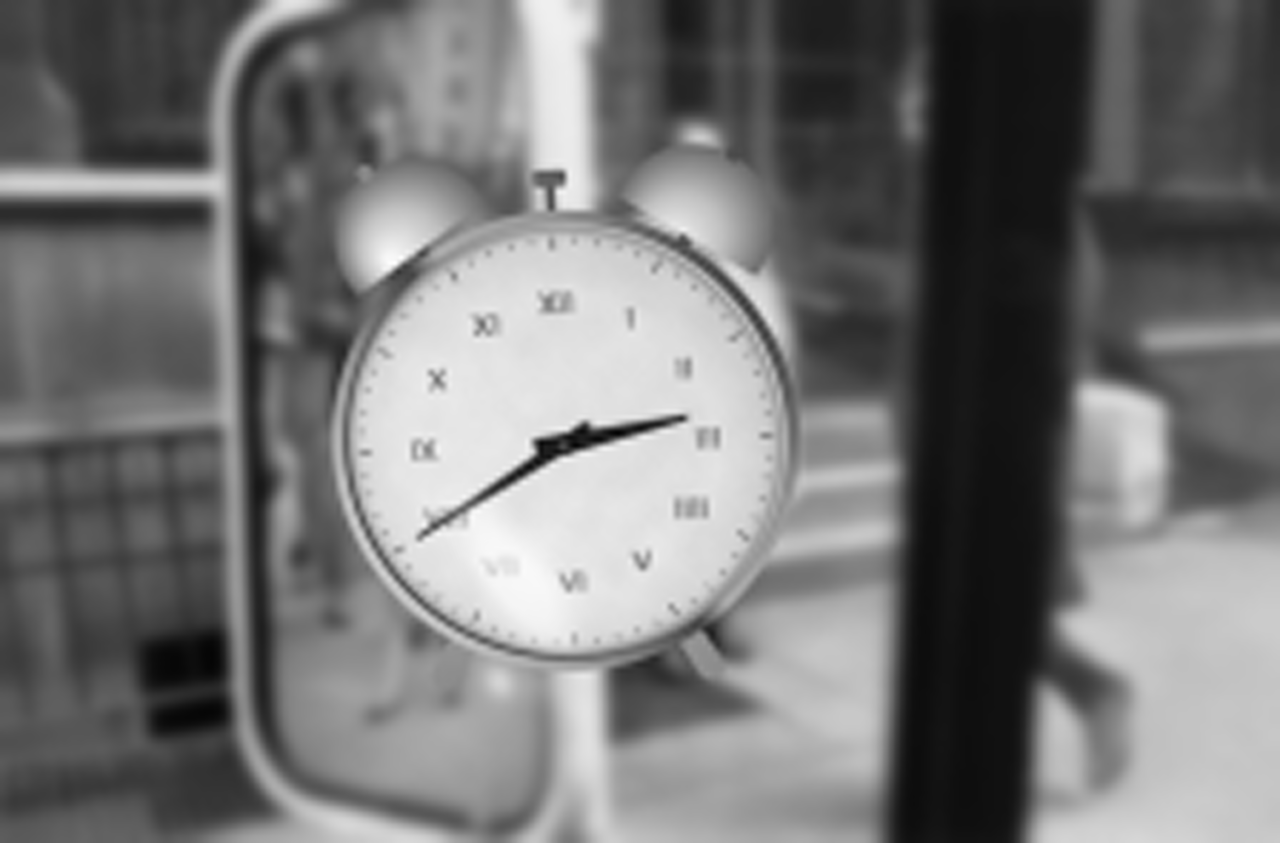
2,40
